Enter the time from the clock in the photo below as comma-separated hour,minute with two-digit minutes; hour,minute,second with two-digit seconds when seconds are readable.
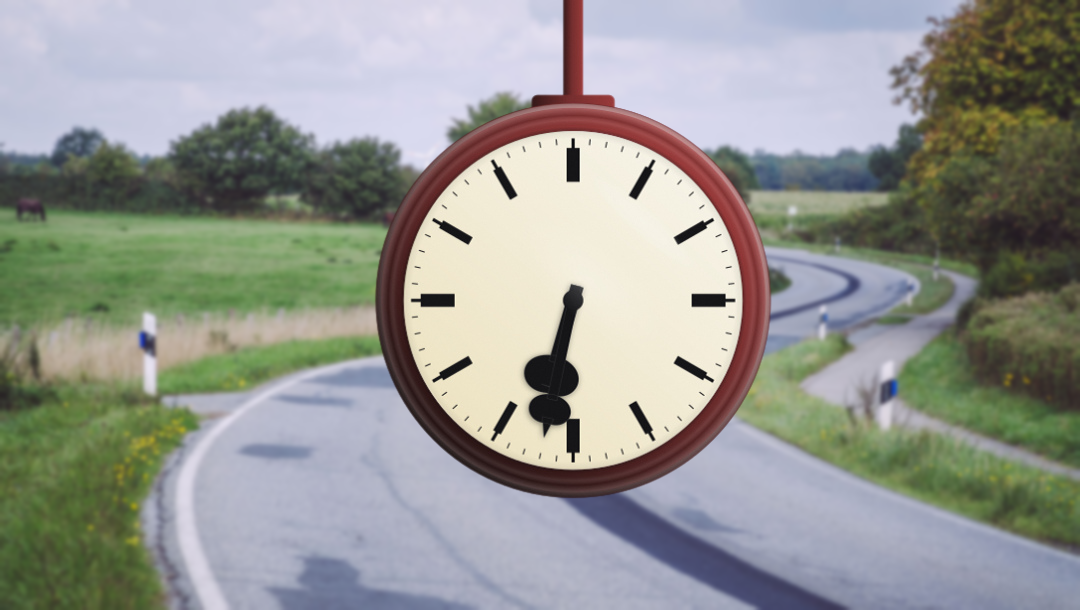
6,32
